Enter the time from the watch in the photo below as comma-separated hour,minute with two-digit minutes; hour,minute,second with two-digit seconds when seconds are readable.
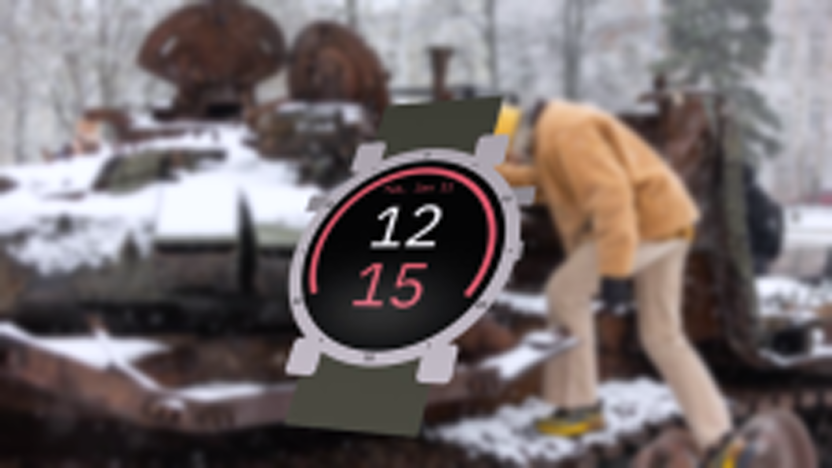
12,15
